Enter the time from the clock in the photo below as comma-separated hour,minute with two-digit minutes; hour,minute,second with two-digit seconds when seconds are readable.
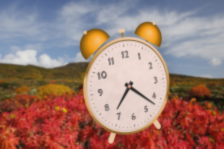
7,22
